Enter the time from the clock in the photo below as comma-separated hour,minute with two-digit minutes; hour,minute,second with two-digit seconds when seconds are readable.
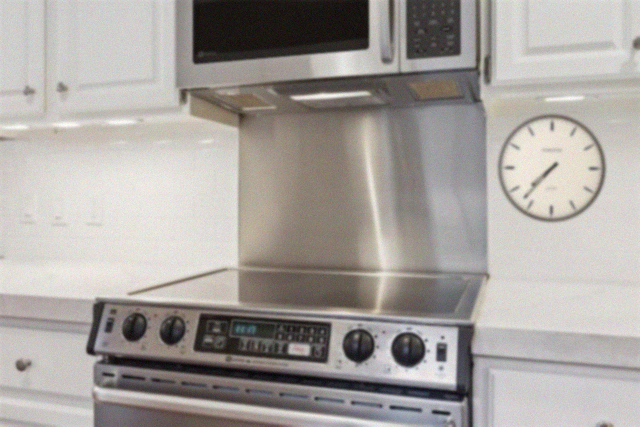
7,37
